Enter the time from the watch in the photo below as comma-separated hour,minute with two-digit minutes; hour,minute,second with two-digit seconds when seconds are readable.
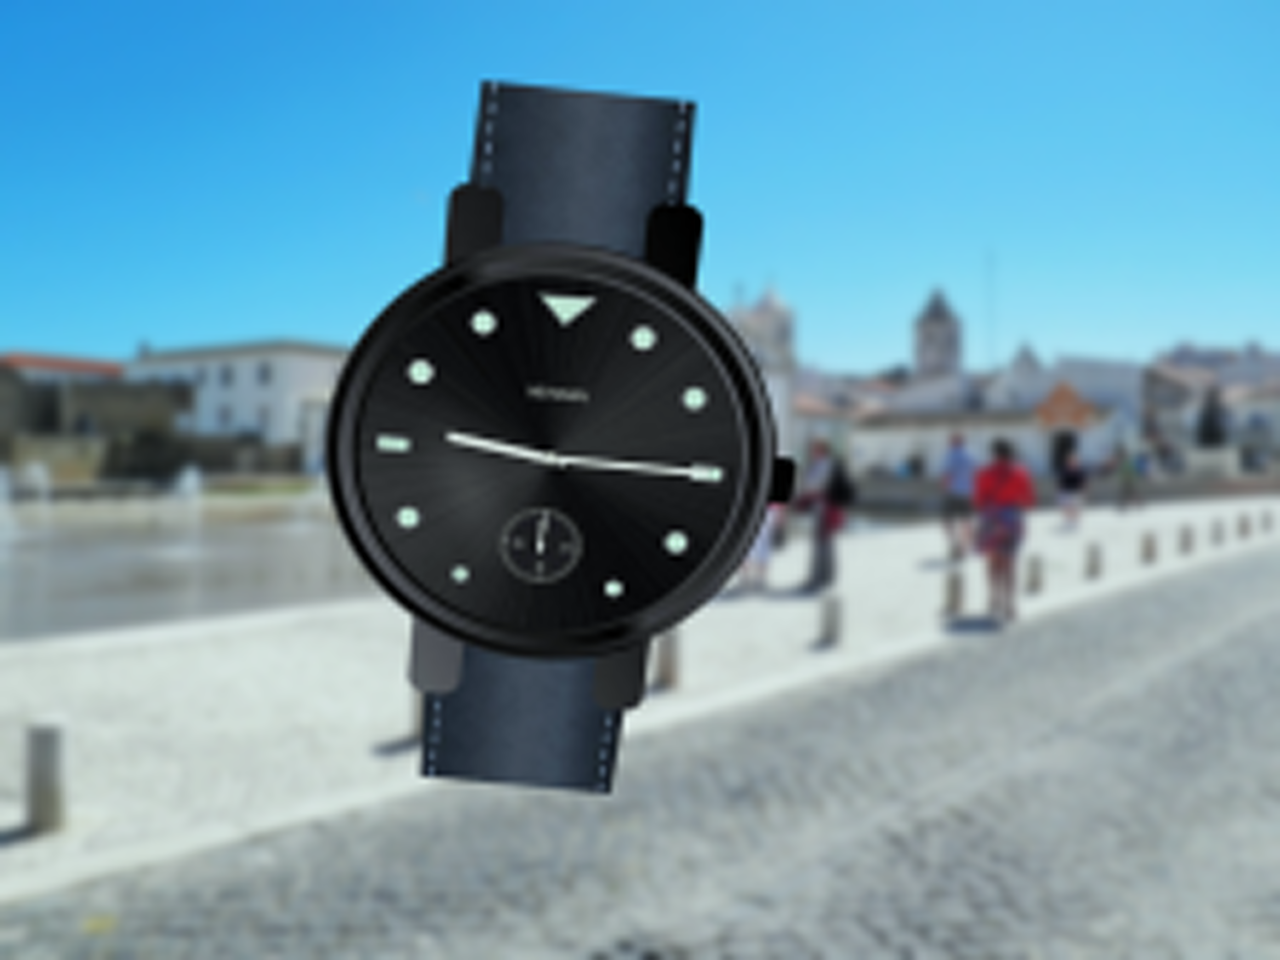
9,15
